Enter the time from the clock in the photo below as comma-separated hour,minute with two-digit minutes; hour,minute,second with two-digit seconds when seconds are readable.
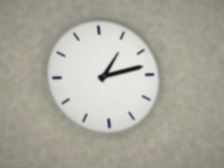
1,13
